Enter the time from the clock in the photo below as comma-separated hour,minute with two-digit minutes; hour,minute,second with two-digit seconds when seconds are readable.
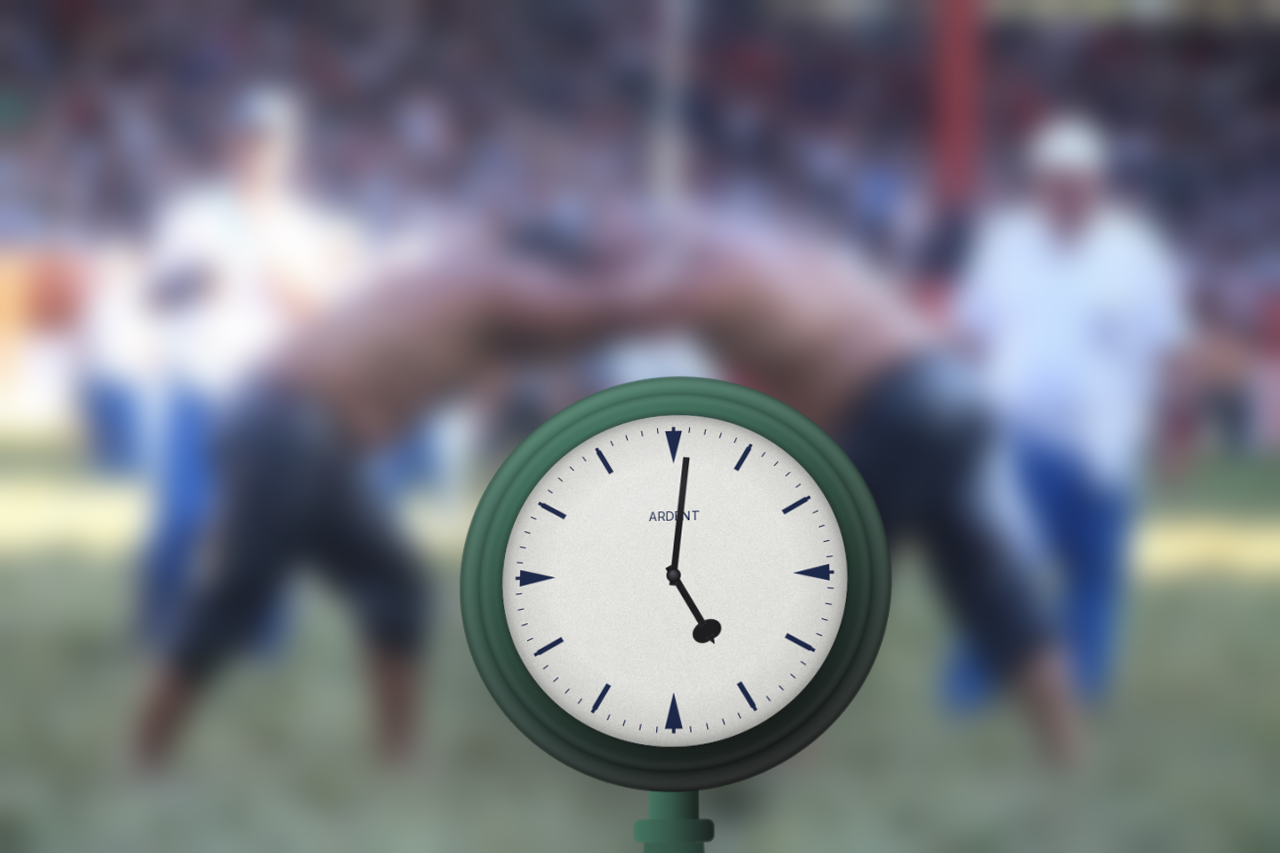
5,01
